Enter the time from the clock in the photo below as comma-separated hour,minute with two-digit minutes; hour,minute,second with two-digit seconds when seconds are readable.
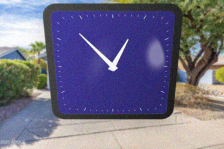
12,53
